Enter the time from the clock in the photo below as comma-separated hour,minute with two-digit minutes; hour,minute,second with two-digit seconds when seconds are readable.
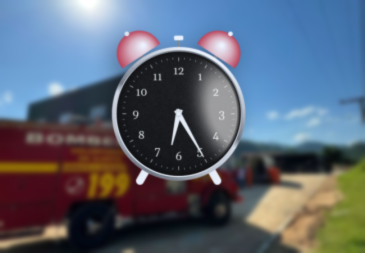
6,25
